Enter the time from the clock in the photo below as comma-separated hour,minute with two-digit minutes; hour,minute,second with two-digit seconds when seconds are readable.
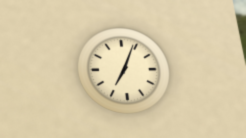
7,04
